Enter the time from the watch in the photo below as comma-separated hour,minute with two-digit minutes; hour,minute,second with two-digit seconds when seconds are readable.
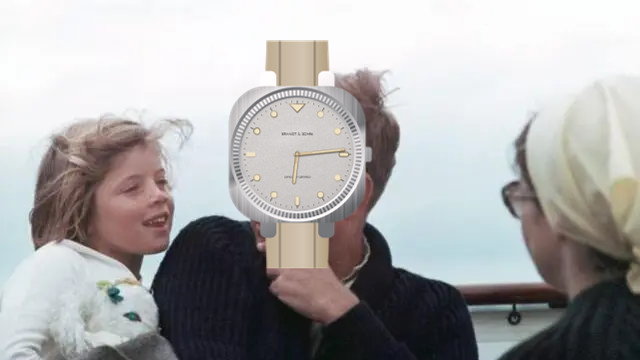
6,14
